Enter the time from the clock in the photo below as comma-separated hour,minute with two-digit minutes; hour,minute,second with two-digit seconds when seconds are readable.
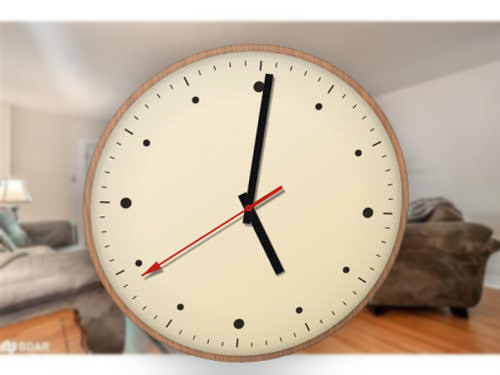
5,00,39
